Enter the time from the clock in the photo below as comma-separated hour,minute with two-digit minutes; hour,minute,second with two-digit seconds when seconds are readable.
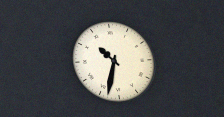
10,33
